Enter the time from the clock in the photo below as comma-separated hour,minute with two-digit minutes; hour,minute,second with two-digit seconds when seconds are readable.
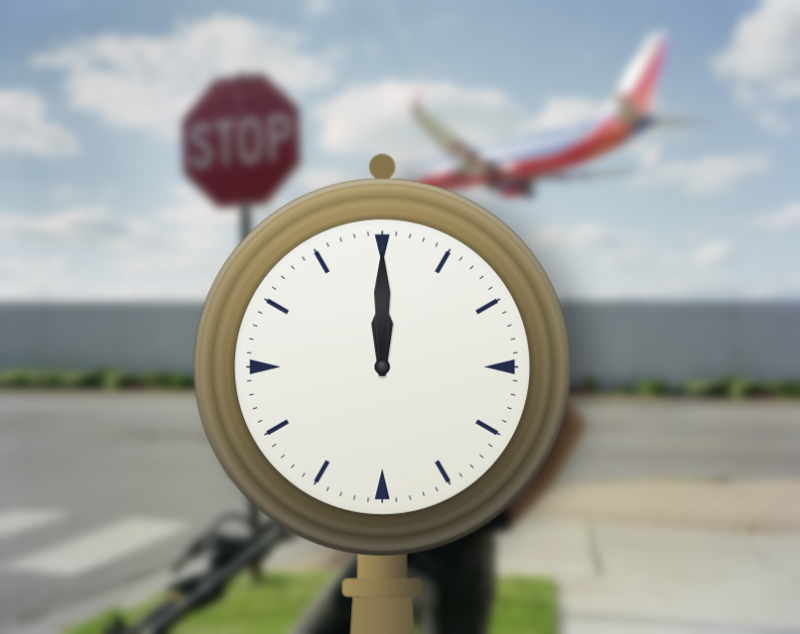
12,00
